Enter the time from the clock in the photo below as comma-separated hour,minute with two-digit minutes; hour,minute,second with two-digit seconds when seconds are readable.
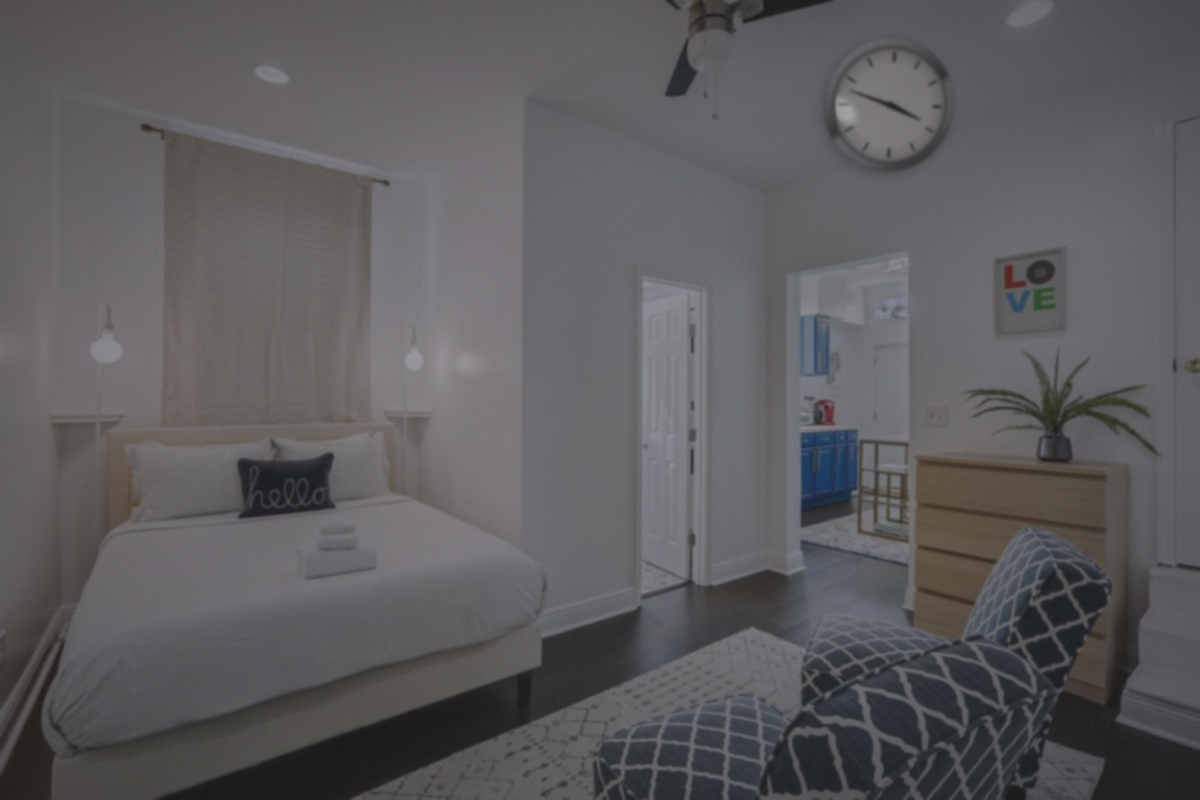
3,48
